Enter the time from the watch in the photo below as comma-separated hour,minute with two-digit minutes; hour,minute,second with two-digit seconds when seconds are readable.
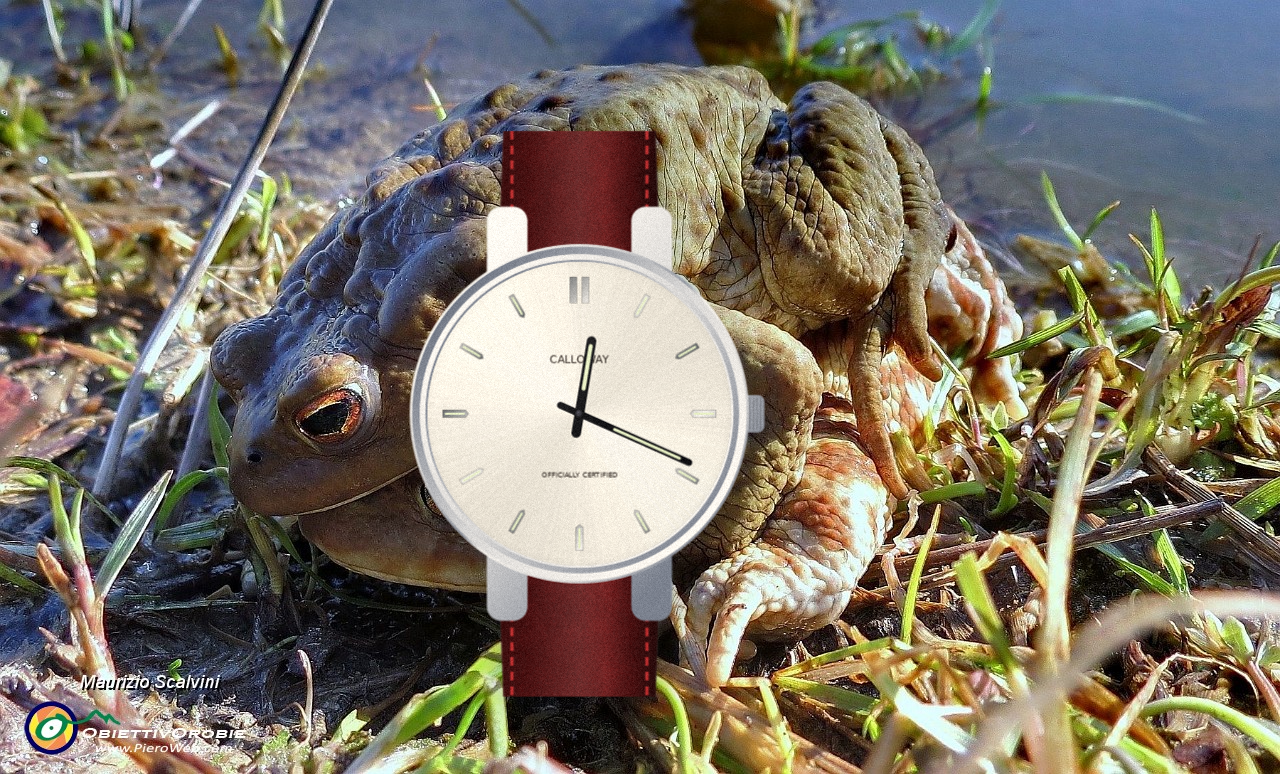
12,19
